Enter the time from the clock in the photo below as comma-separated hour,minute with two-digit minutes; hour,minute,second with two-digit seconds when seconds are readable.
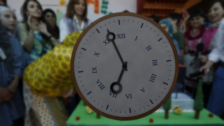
6,57
